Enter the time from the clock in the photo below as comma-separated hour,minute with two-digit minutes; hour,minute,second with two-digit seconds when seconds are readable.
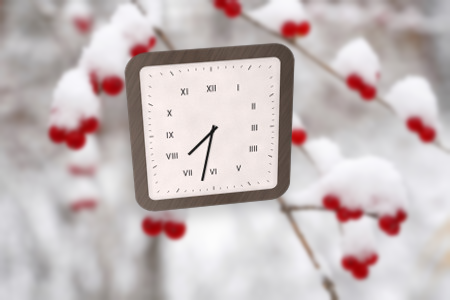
7,32
